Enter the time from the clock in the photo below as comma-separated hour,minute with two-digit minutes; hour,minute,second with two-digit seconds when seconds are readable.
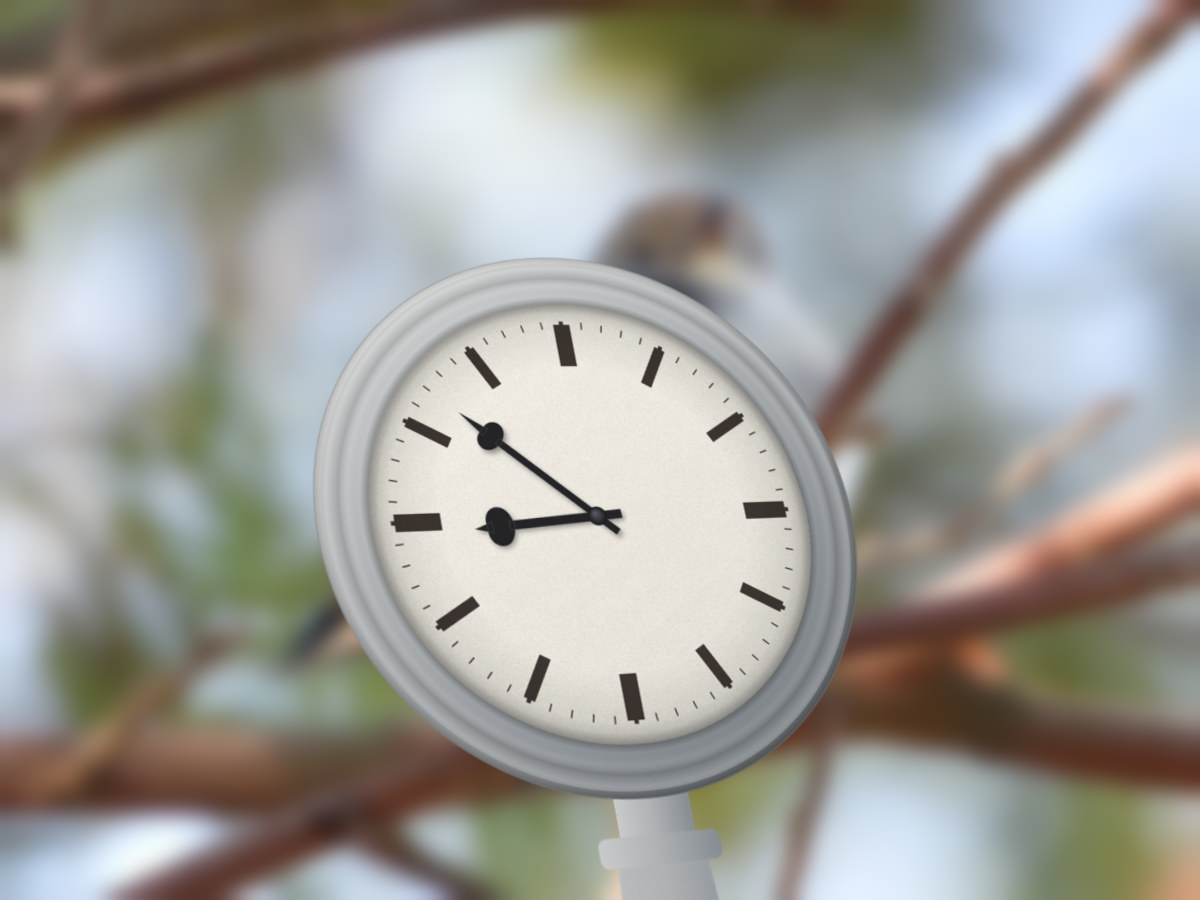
8,52
